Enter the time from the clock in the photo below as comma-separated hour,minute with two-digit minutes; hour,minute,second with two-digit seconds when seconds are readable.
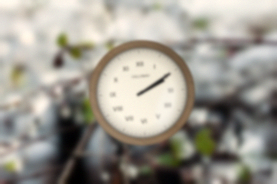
2,10
